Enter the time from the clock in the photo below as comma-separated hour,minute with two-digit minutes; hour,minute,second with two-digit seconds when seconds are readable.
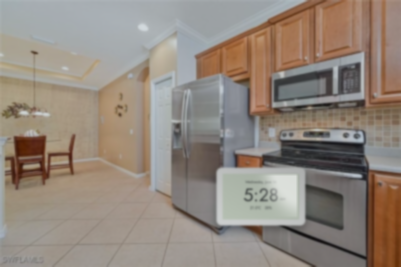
5,28
